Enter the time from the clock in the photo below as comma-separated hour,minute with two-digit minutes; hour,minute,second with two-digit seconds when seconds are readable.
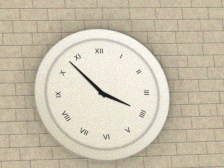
3,53
